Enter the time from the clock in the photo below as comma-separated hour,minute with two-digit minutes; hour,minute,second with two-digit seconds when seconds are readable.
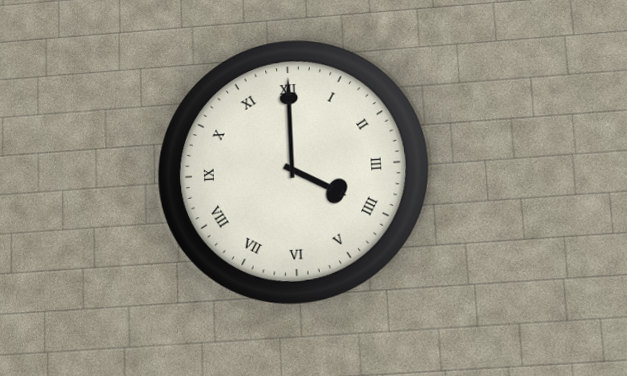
4,00
